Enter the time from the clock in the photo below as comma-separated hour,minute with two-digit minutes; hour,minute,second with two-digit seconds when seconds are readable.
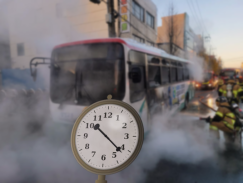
10,22
